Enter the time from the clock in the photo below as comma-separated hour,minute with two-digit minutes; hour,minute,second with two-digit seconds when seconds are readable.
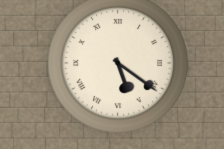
5,21
